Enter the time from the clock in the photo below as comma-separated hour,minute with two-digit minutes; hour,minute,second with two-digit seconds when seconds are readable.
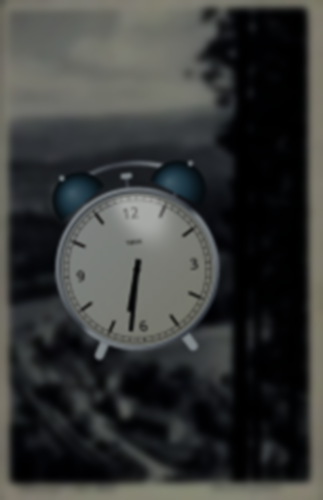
6,32
